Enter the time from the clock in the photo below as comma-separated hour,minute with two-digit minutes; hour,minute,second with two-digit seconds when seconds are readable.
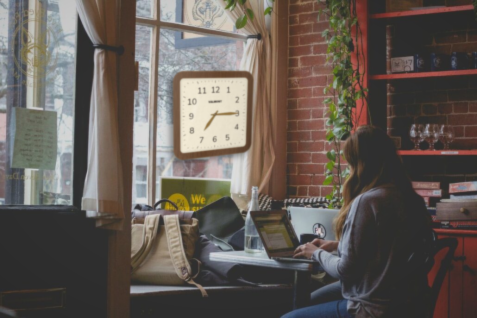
7,15
